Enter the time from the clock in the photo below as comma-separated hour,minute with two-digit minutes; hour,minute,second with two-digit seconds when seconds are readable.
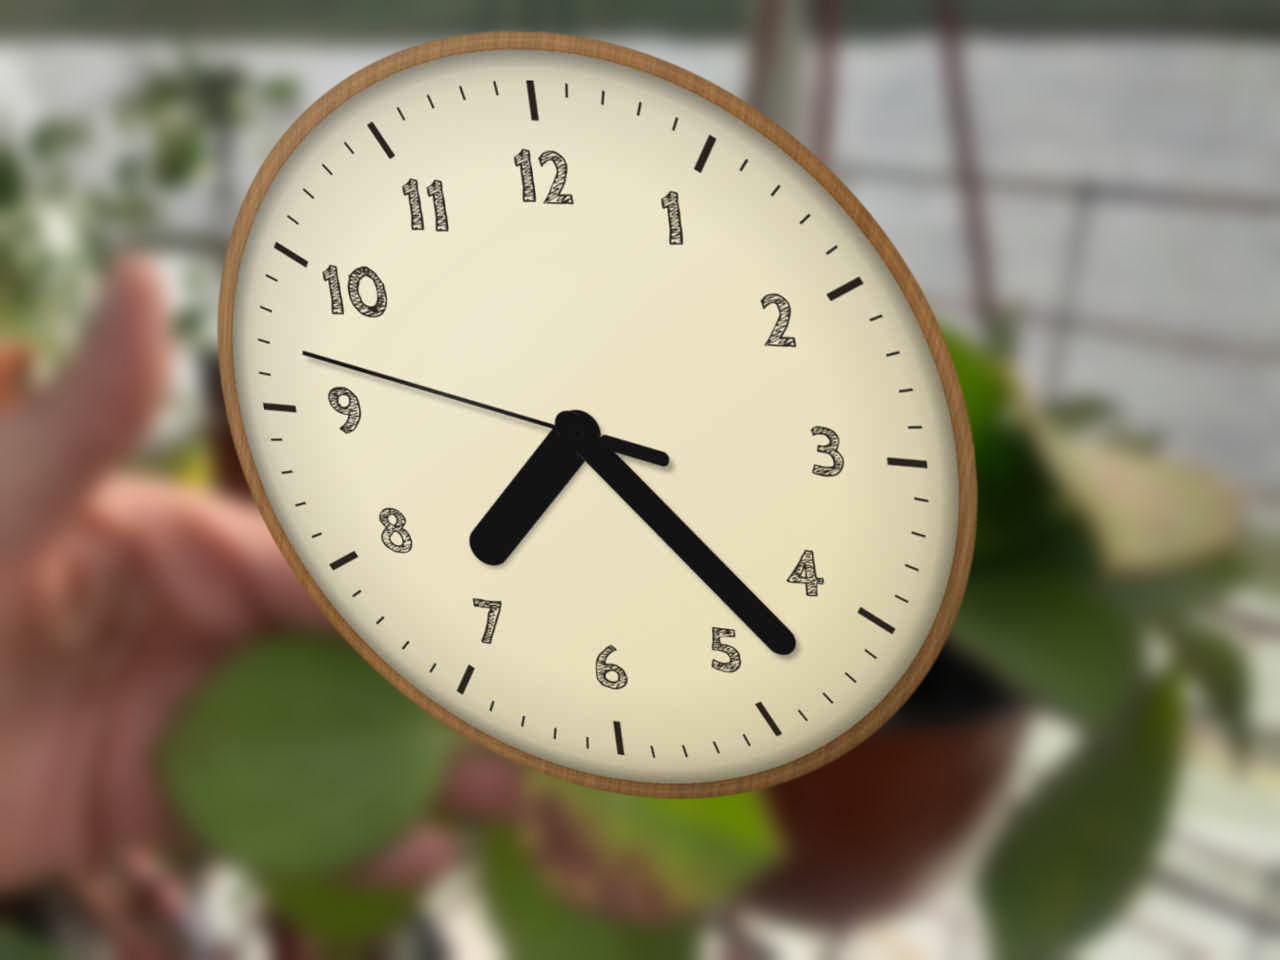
7,22,47
